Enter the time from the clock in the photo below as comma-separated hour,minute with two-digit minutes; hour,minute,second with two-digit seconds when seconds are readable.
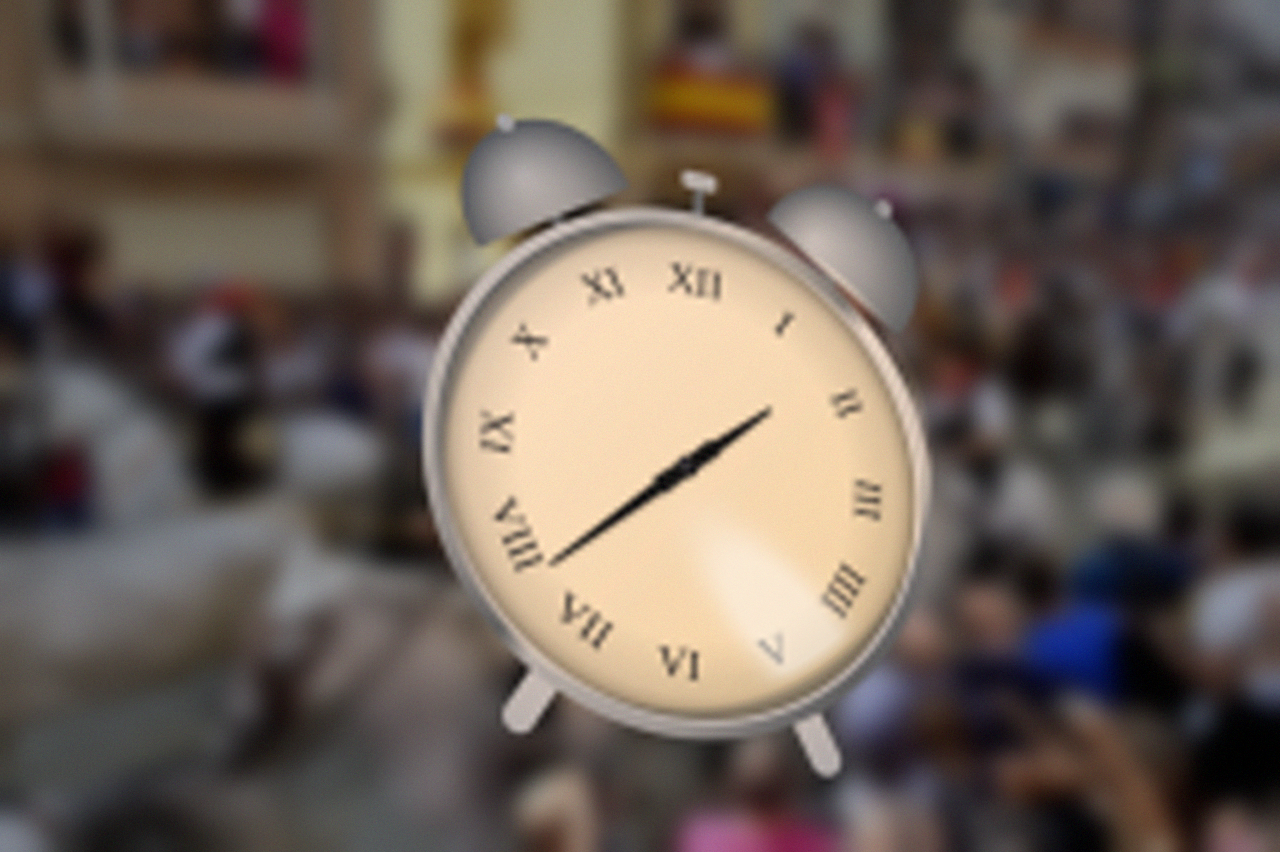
1,38
